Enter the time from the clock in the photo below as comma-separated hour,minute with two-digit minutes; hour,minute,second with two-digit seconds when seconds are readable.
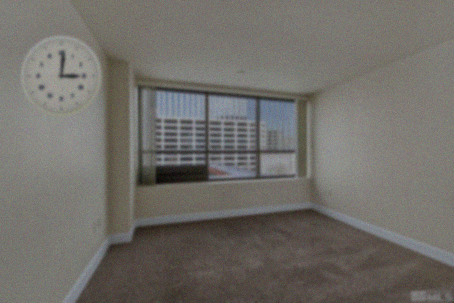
3,01
